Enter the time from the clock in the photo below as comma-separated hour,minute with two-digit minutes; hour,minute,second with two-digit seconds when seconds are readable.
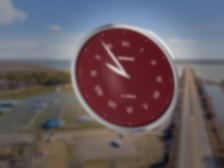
9,54
